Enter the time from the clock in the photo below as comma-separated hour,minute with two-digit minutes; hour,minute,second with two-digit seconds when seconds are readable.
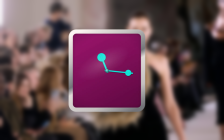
11,16
